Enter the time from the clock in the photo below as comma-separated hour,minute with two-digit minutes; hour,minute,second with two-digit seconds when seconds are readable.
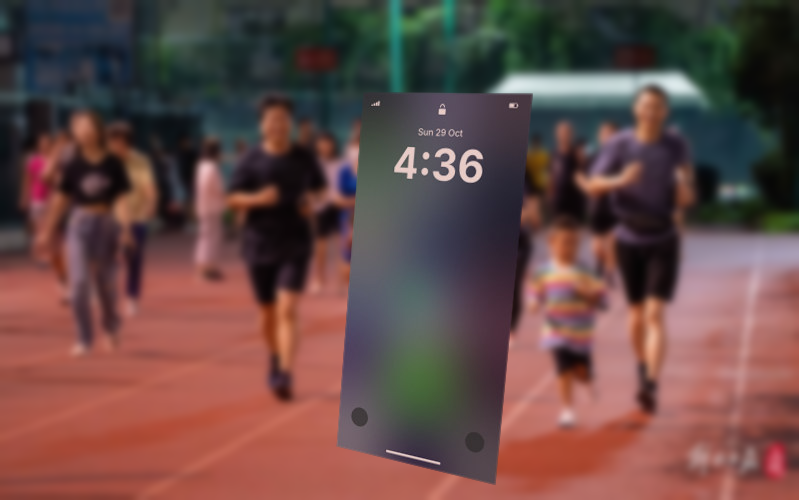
4,36
